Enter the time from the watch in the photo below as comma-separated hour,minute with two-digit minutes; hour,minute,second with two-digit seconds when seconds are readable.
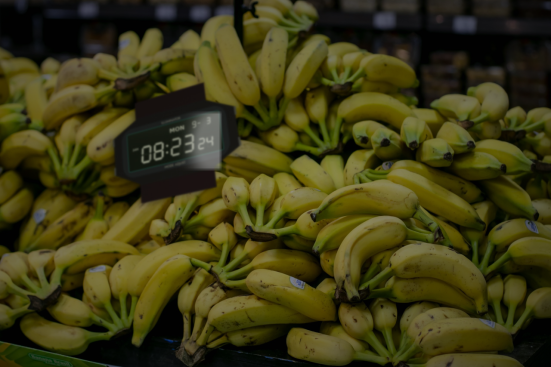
8,23,24
